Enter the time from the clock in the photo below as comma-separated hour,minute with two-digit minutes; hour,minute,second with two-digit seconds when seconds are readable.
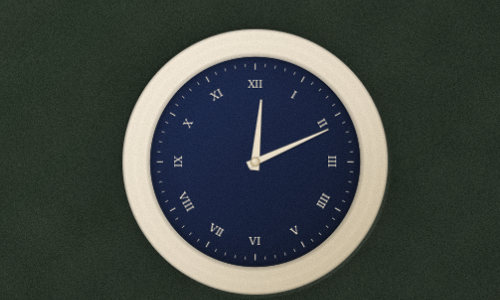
12,11
